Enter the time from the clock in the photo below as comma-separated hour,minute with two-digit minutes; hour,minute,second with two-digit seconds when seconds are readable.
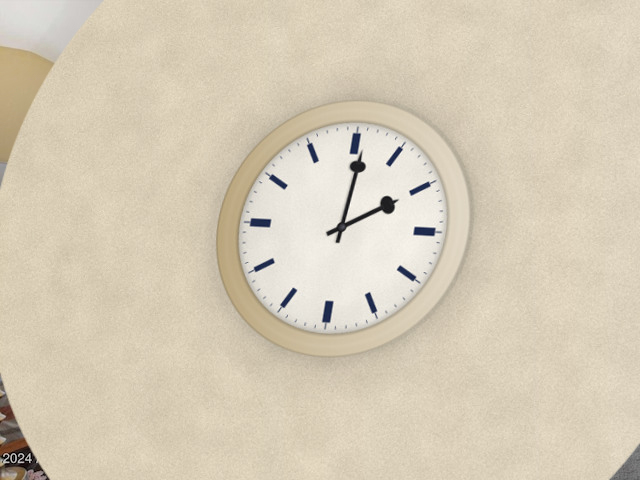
2,01
